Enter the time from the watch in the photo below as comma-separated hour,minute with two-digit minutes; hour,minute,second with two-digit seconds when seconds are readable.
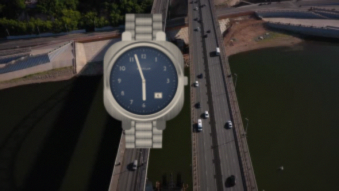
5,57
